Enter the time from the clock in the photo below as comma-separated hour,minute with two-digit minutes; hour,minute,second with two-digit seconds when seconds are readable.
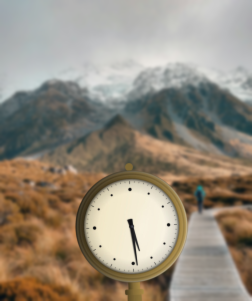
5,29
